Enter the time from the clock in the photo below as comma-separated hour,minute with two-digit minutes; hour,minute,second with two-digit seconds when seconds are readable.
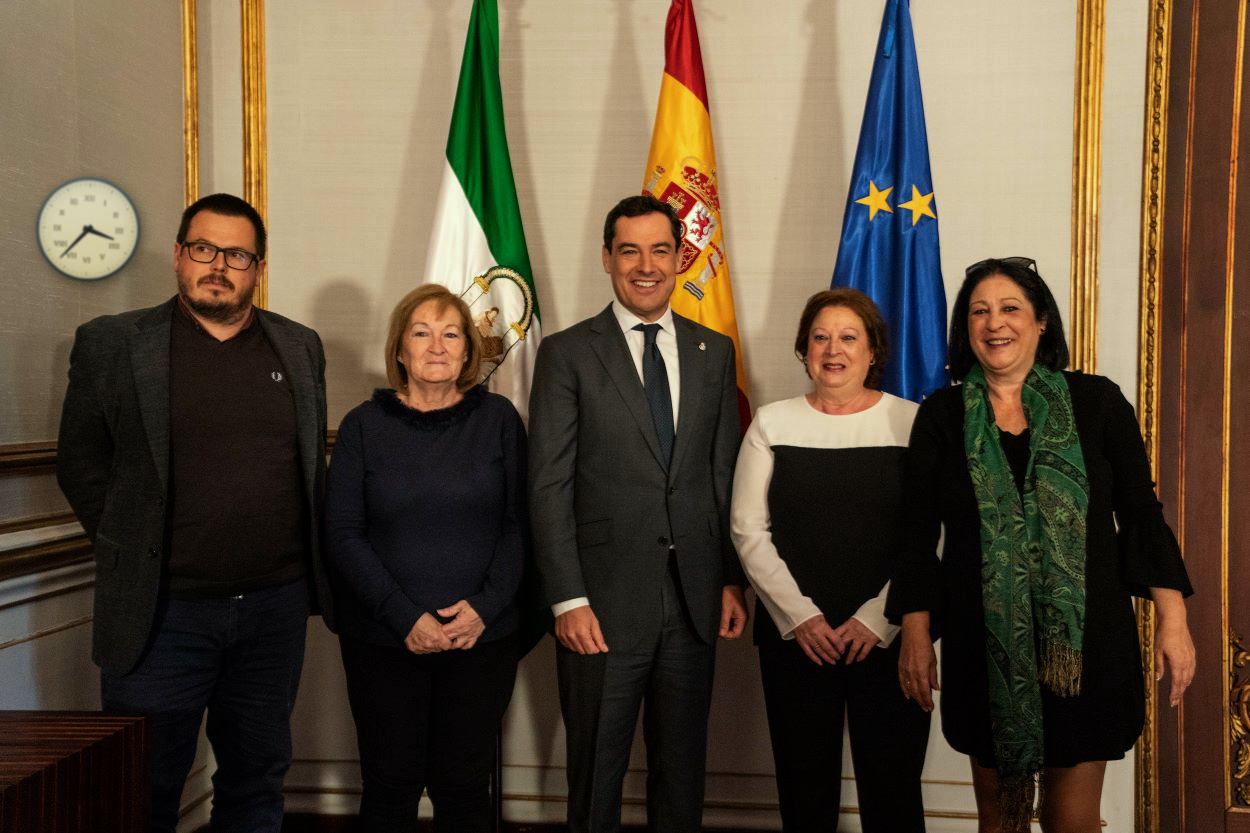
3,37
